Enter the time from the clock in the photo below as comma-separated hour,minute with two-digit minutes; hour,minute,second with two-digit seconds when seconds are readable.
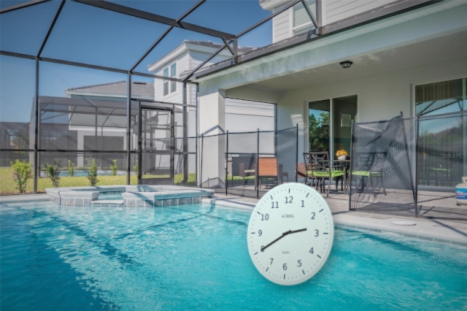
2,40
